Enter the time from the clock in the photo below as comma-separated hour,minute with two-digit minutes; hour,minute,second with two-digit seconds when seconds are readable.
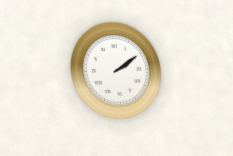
2,10
